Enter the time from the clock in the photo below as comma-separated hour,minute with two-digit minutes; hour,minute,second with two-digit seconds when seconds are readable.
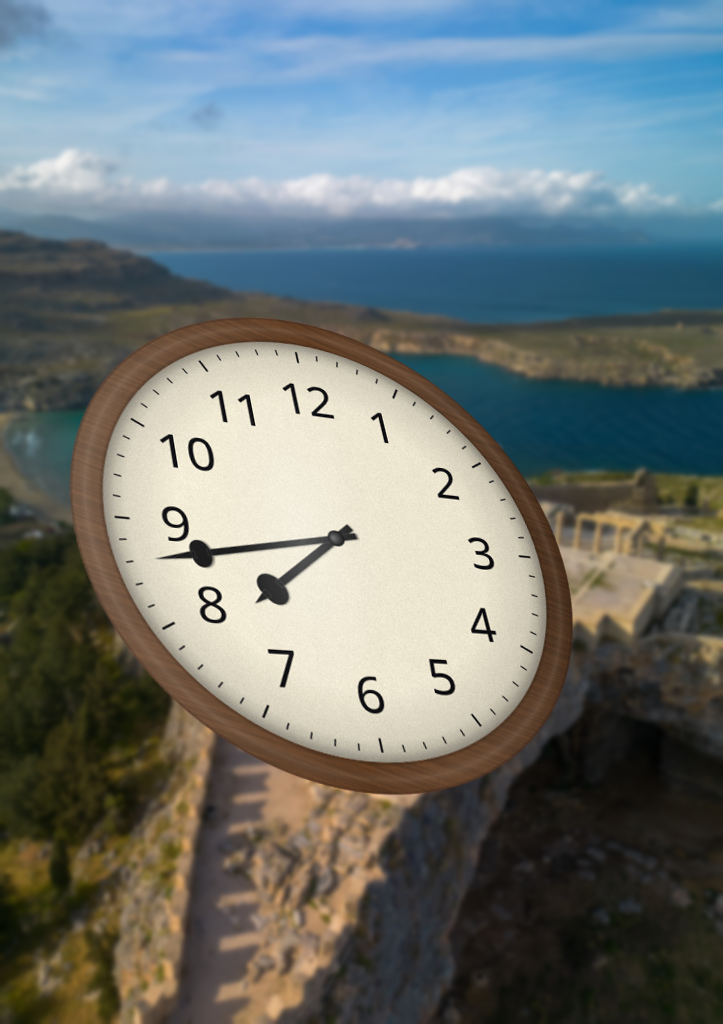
7,43
